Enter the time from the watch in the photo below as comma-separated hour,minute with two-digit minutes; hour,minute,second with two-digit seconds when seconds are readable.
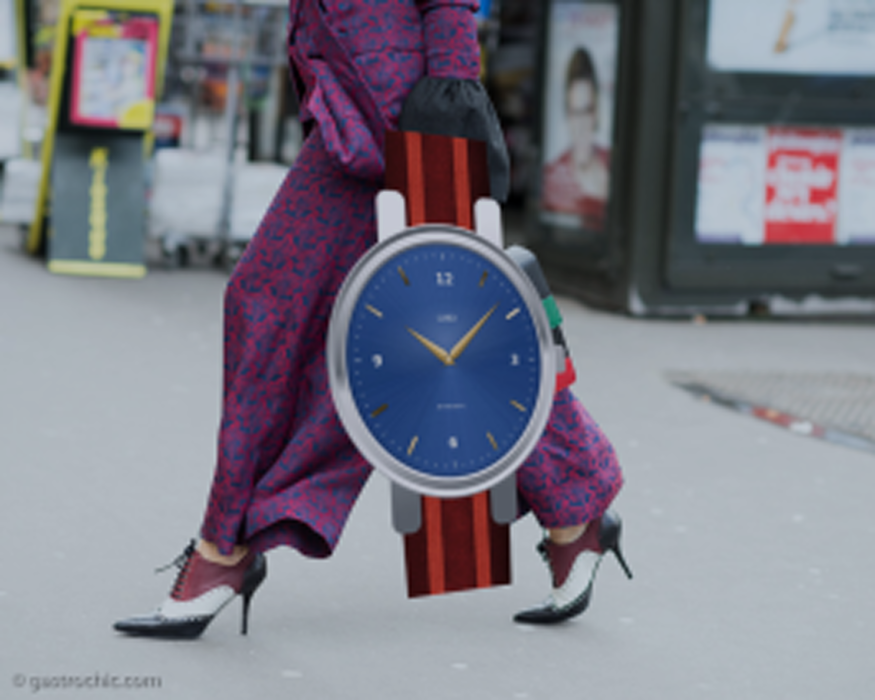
10,08
